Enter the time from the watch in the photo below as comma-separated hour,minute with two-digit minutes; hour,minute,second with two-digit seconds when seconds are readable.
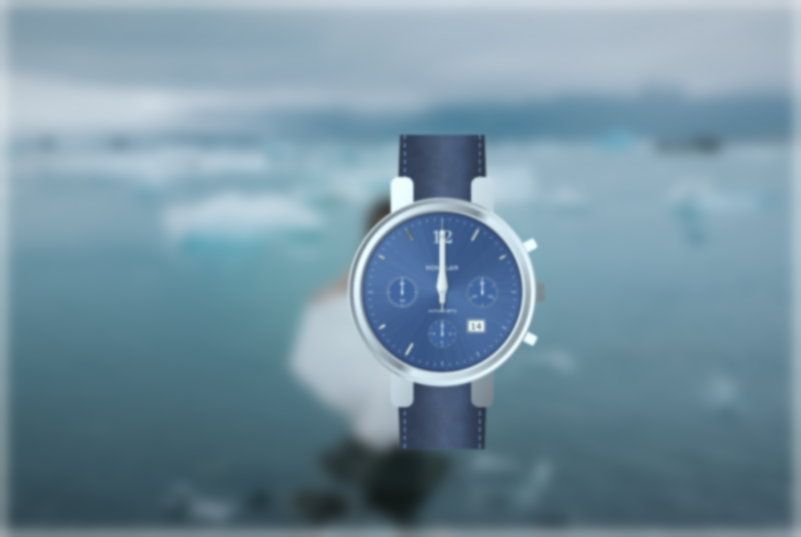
12,00
